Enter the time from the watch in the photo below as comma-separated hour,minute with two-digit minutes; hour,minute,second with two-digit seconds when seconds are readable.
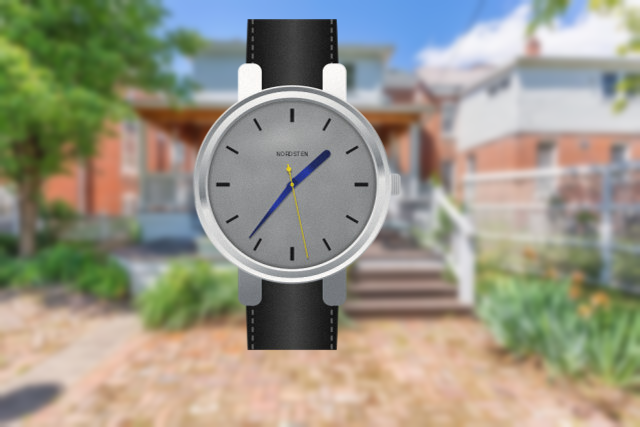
1,36,28
